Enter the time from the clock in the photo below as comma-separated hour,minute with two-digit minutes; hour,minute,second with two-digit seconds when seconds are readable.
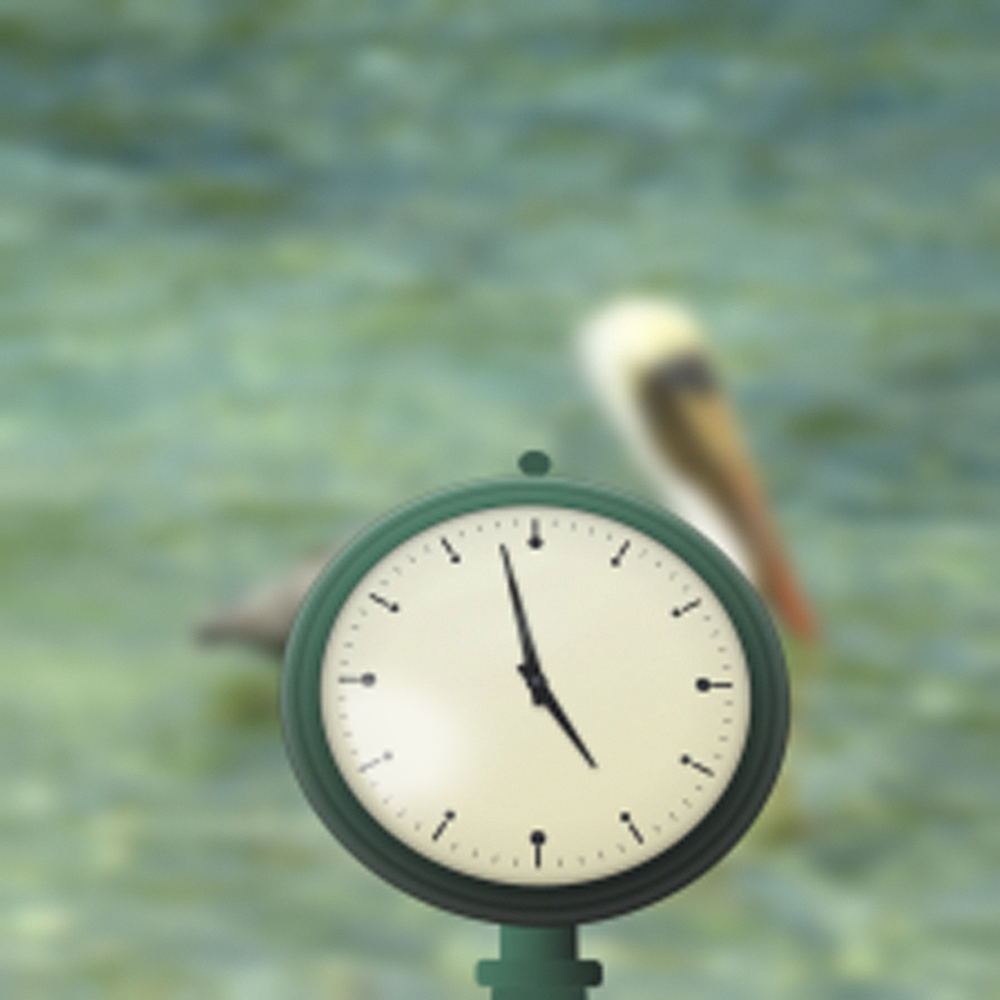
4,58
